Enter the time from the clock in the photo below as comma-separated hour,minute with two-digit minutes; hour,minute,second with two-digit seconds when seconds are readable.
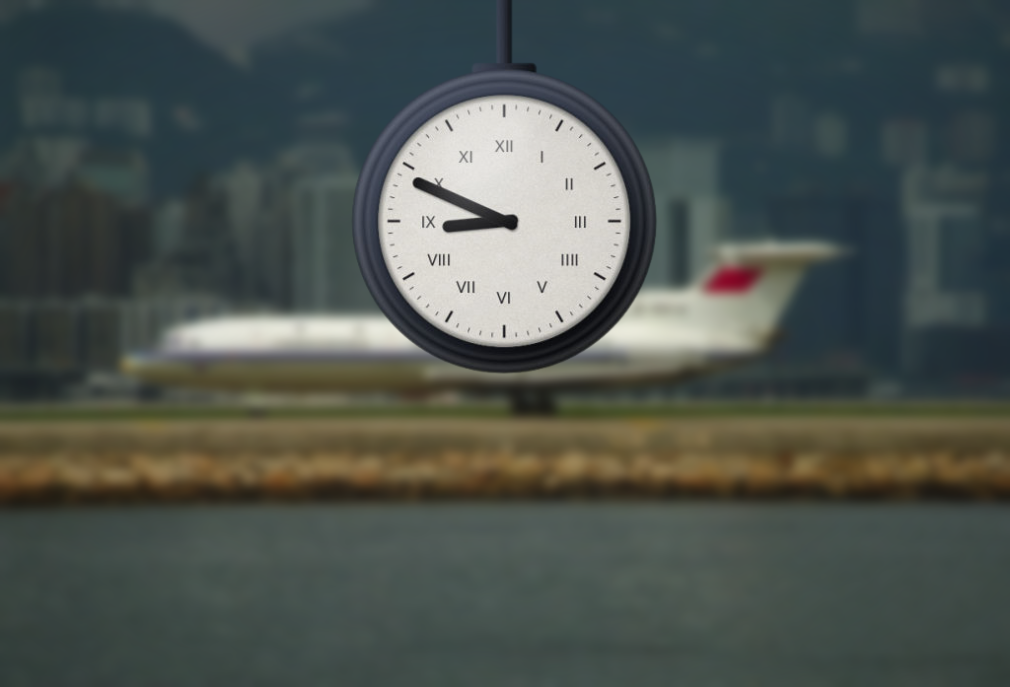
8,49
